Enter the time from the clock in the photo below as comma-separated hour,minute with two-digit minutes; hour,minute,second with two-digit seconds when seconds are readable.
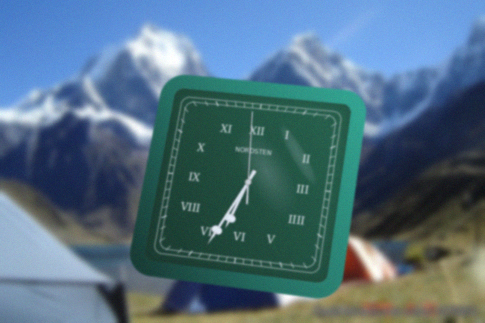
6,33,59
